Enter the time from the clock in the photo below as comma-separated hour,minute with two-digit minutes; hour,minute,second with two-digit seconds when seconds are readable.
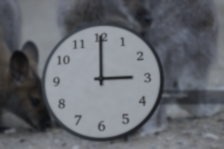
3,00
